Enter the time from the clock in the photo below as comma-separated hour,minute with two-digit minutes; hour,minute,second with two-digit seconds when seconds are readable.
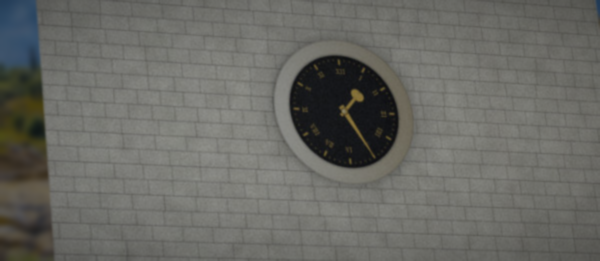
1,25
